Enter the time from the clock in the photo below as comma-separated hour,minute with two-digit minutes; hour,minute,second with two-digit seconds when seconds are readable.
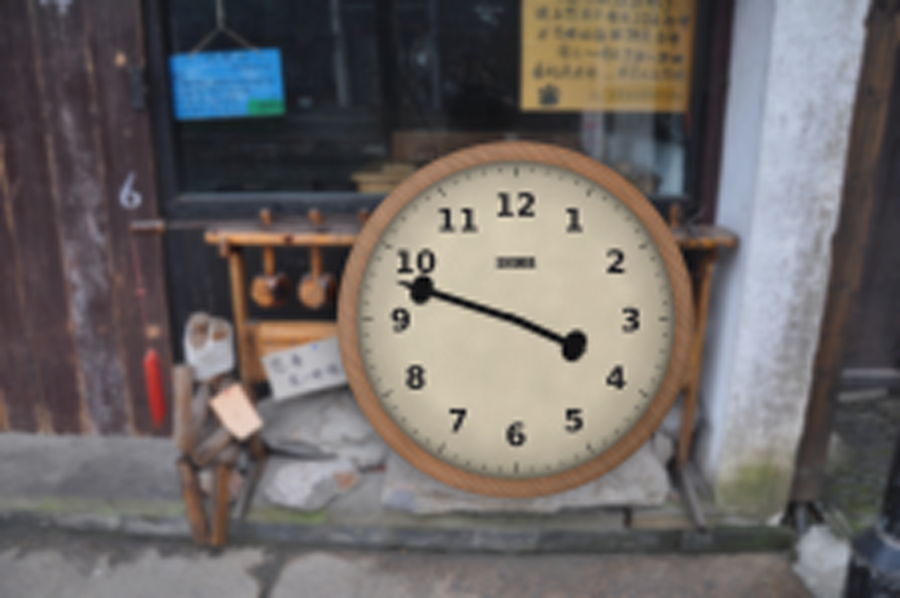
3,48
